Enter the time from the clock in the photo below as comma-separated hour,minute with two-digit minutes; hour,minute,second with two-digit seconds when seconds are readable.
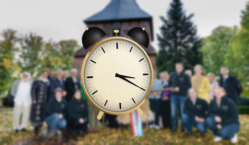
3,20
